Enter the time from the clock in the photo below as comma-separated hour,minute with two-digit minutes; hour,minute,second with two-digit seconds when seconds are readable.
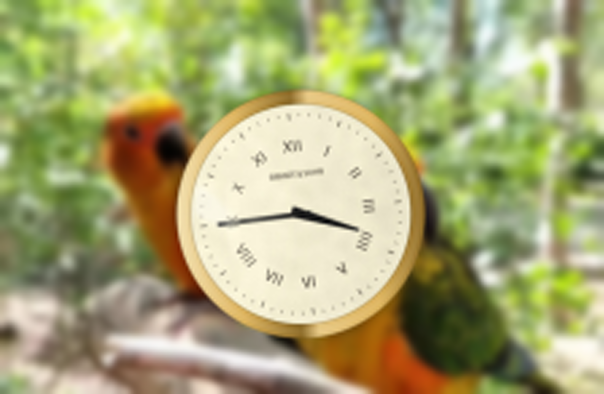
3,45
